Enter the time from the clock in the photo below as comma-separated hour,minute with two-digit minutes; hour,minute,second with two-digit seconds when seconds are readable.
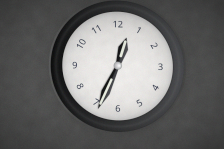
12,34
